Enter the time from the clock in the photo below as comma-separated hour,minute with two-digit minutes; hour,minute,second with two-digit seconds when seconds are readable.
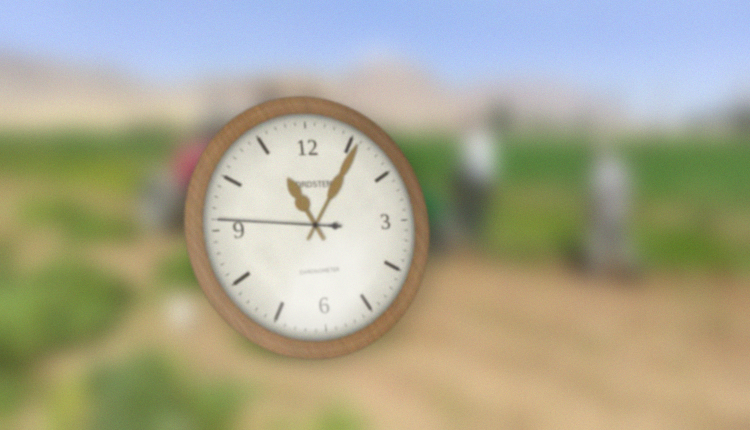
11,05,46
